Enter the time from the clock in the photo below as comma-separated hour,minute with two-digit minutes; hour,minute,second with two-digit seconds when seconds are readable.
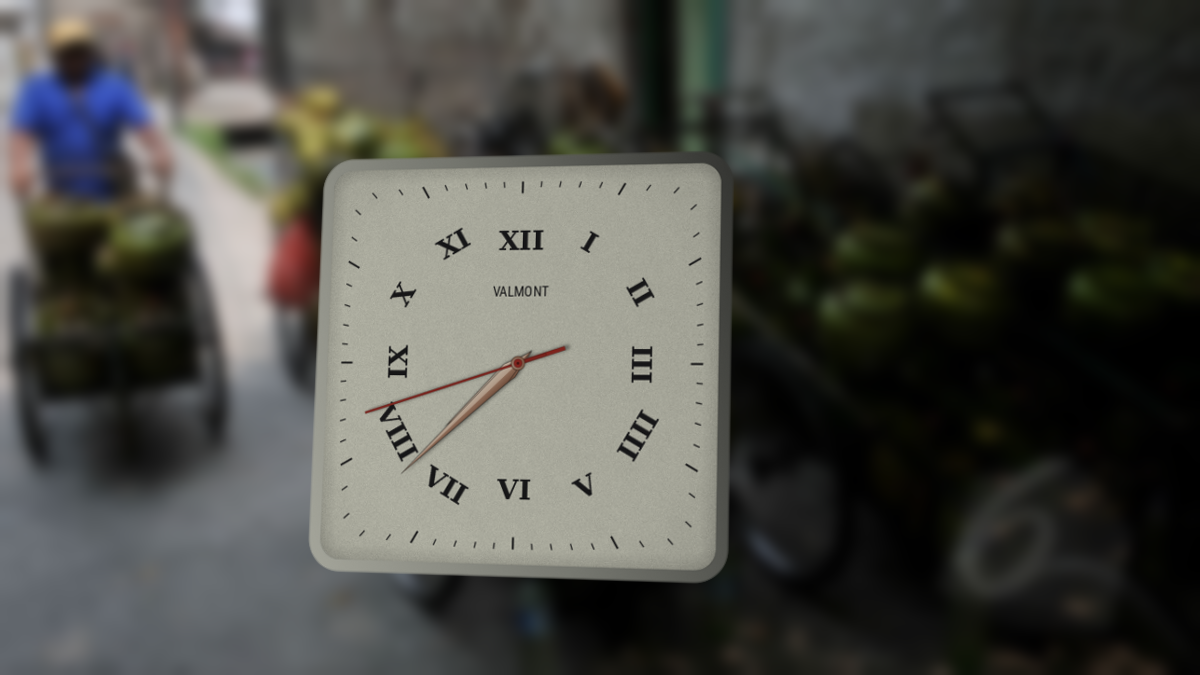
7,37,42
